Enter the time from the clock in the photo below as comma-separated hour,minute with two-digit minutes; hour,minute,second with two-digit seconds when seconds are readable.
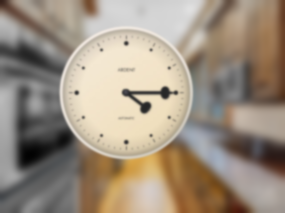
4,15
